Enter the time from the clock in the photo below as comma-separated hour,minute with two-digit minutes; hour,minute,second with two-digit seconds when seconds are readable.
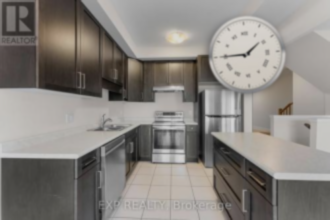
1,45
